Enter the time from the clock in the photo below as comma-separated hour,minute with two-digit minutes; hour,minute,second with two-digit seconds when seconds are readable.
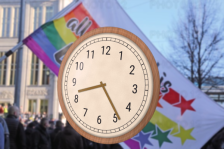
8,24
